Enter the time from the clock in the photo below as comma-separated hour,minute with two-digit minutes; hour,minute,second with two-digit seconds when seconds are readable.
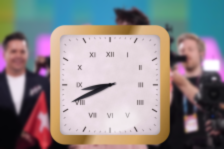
8,41
